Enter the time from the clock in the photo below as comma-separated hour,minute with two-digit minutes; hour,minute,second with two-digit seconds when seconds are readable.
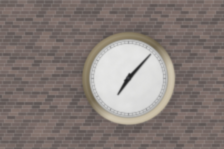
7,07
